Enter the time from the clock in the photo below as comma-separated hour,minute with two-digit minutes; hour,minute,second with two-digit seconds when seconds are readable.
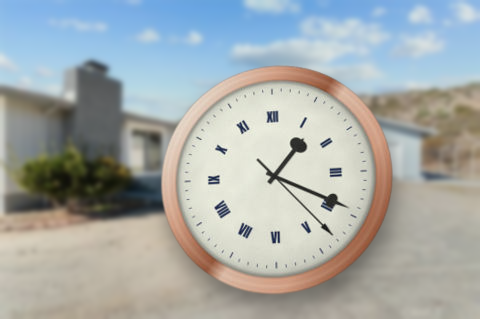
1,19,23
